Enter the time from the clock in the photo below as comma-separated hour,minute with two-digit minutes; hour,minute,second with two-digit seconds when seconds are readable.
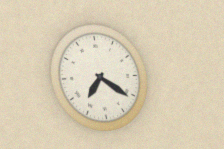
7,21
